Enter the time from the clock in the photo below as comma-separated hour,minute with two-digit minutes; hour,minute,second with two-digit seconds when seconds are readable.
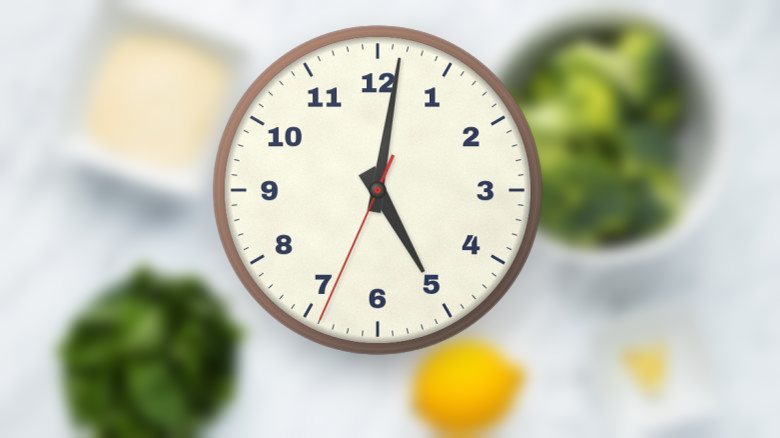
5,01,34
